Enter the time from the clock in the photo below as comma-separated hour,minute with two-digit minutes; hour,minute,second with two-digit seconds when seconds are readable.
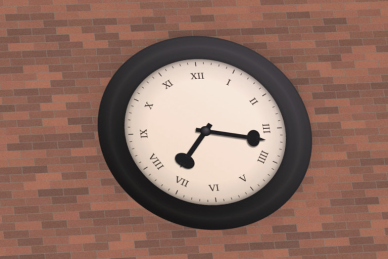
7,17
